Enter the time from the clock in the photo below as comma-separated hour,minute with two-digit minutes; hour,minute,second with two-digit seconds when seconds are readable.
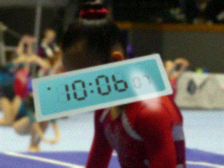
10,06,07
